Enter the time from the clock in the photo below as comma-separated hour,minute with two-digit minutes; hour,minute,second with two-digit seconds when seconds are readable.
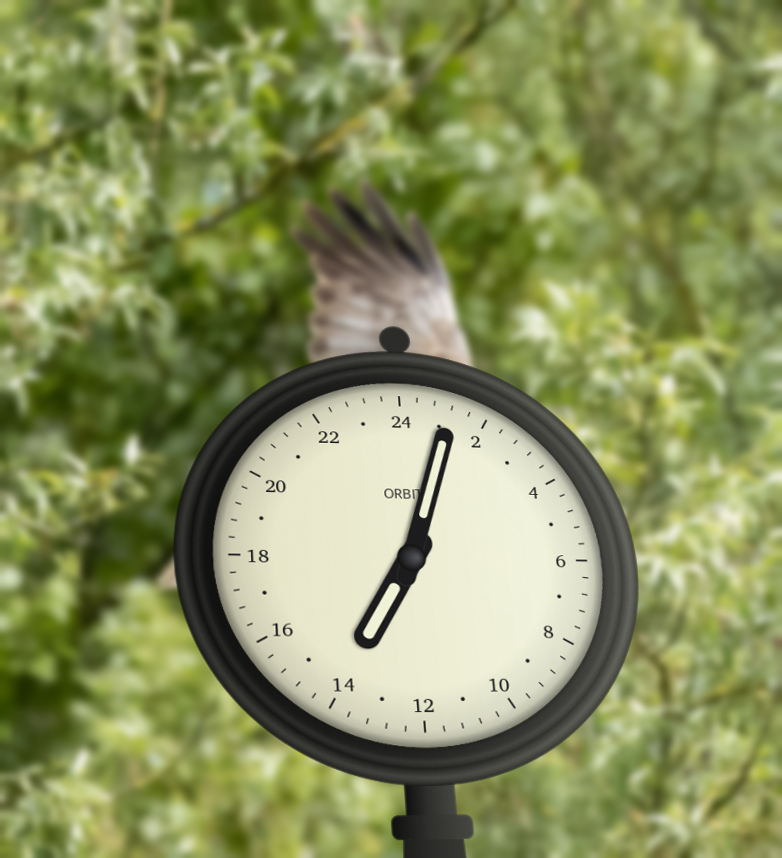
14,03
